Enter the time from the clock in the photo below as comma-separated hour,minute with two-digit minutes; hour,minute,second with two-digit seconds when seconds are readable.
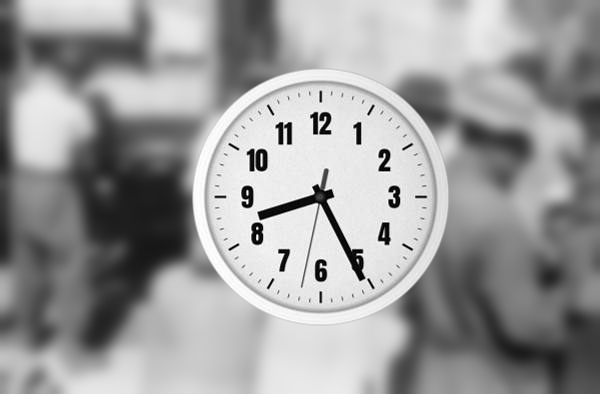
8,25,32
